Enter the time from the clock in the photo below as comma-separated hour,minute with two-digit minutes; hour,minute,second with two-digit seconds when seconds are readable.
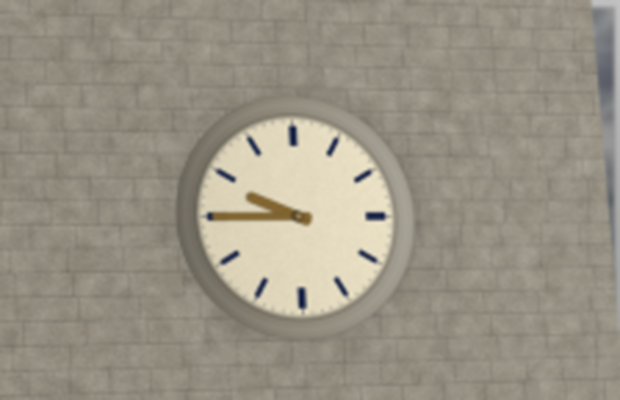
9,45
